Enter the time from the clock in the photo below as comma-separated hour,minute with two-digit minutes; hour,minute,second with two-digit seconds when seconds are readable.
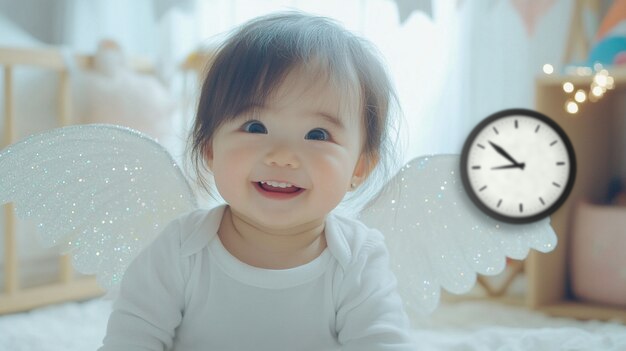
8,52
